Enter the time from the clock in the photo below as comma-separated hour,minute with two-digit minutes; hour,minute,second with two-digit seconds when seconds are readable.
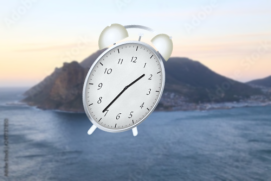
1,36
